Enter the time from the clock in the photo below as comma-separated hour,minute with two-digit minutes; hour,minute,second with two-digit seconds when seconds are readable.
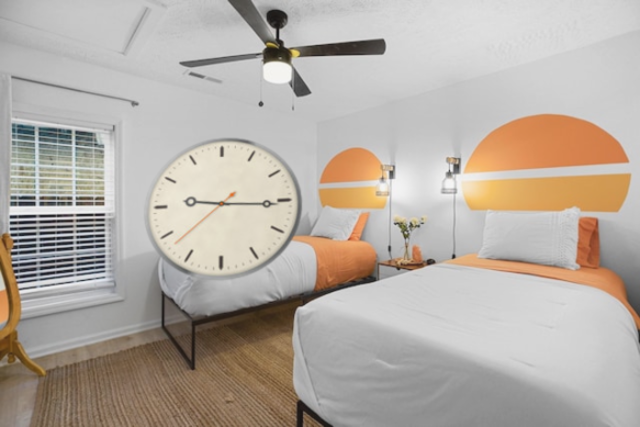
9,15,38
